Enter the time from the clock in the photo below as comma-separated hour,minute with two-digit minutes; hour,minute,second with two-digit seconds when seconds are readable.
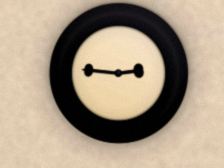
2,46
